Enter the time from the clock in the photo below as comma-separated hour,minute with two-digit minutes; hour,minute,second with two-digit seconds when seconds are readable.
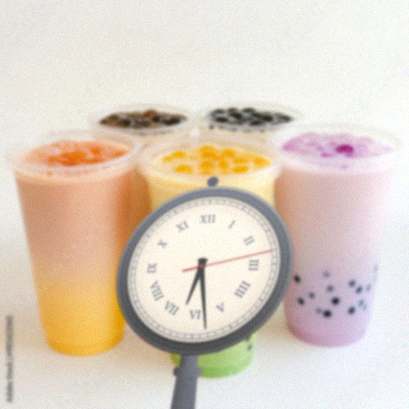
6,28,13
